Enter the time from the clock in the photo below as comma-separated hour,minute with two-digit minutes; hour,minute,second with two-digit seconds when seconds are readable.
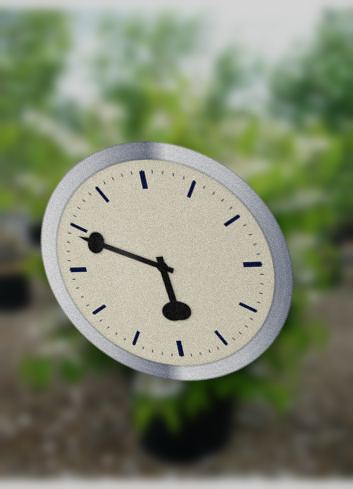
5,49
